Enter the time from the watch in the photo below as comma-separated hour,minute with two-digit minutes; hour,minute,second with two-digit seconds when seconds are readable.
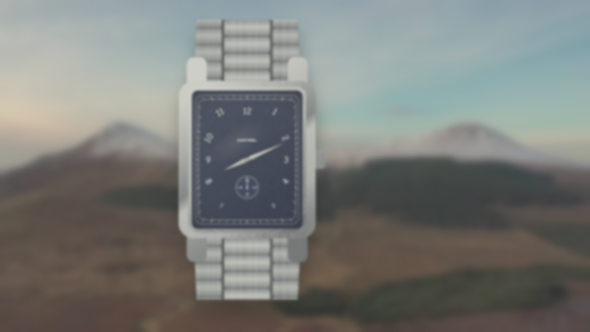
8,11
